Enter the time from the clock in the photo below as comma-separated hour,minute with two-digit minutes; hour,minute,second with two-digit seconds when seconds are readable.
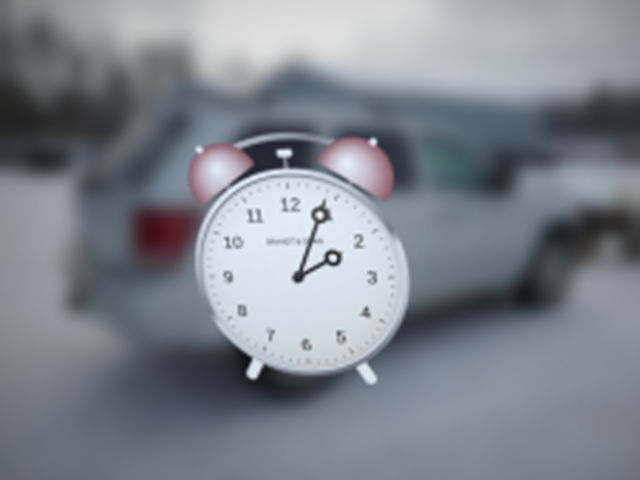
2,04
